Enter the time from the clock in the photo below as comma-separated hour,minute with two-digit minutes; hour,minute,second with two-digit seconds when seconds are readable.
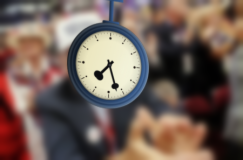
7,27
